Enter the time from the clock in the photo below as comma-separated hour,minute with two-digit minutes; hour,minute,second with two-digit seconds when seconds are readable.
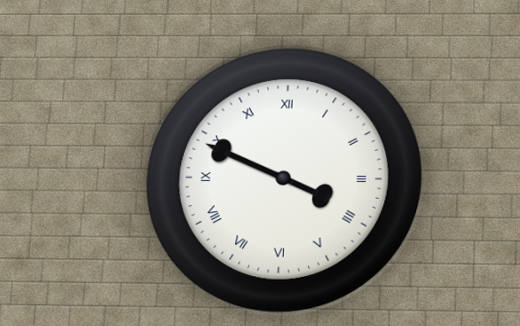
3,49
